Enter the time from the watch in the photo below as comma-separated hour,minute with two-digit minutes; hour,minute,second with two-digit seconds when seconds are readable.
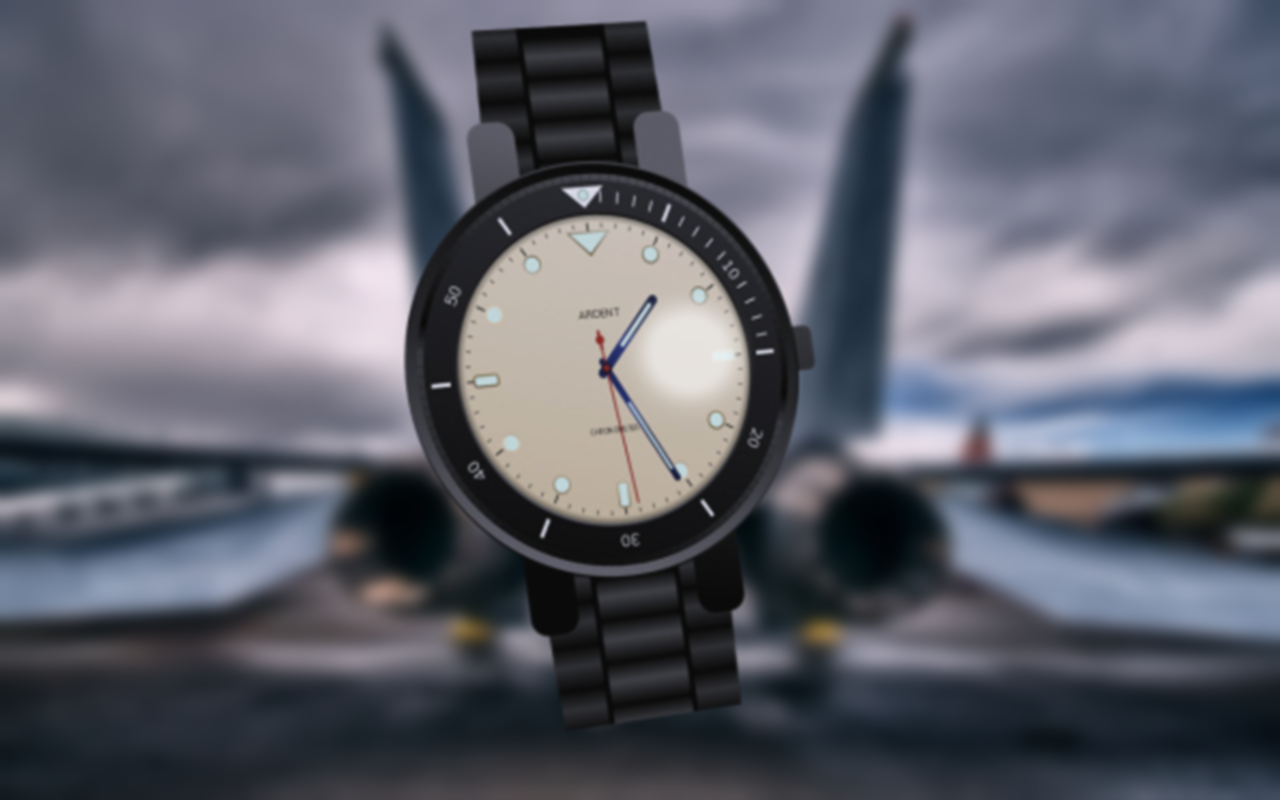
1,25,29
